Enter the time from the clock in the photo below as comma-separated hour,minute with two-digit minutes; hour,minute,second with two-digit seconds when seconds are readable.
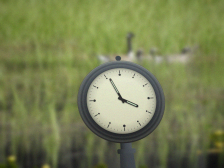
3,56
